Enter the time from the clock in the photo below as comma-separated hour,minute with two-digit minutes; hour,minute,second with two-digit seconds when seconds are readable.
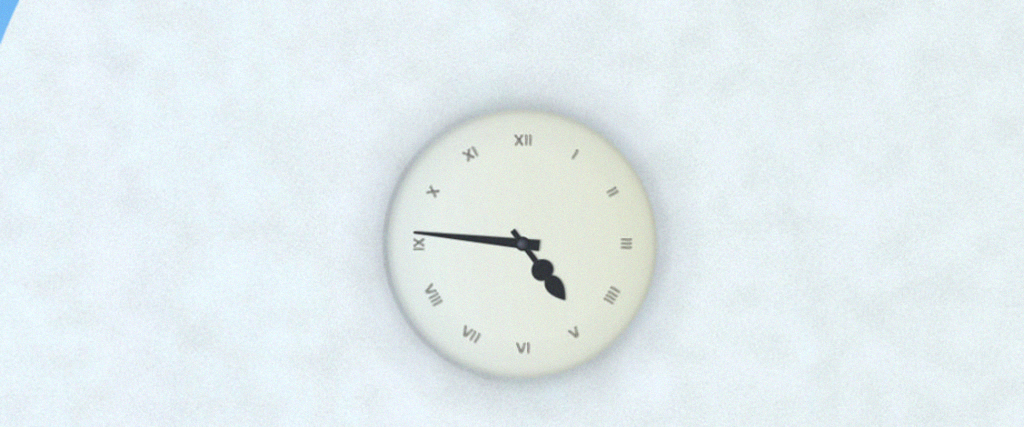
4,46
